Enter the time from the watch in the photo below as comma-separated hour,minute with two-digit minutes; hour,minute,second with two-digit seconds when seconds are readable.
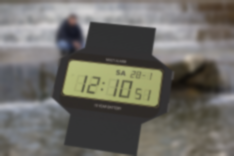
12,10,51
